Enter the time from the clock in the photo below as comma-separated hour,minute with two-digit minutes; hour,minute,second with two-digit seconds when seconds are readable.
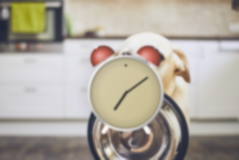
7,09
